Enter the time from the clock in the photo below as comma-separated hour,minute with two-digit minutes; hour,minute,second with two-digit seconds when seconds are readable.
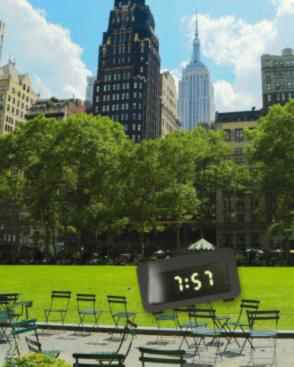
7,57
